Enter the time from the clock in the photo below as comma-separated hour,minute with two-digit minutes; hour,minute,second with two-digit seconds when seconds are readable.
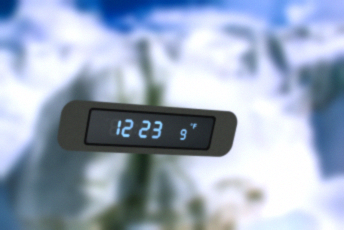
12,23
